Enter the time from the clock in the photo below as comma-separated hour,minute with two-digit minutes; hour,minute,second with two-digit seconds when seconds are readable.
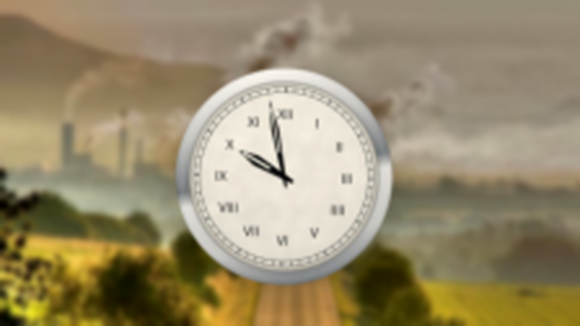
9,58
